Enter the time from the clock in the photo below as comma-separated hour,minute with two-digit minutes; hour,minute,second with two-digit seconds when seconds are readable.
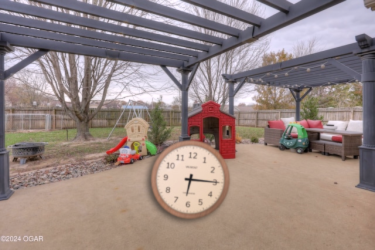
6,15
